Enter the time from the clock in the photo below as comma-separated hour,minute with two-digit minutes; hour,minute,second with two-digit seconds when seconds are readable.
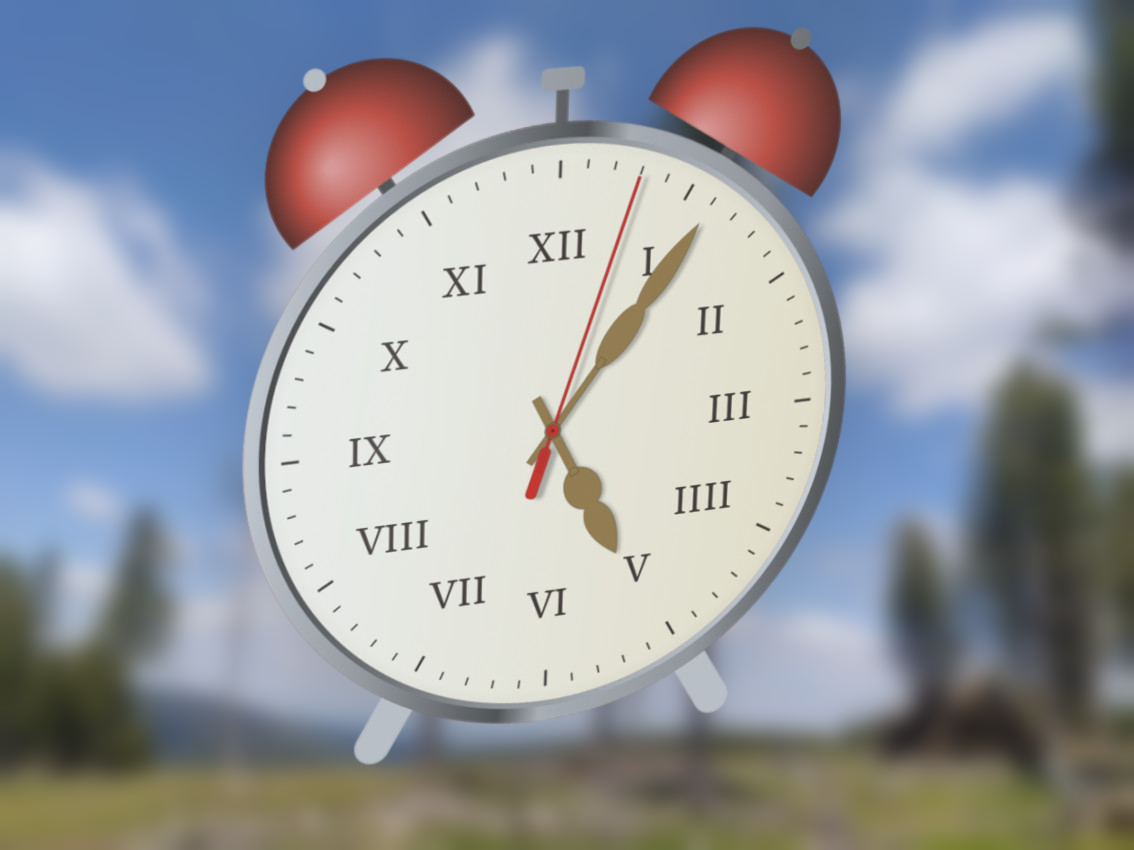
5,06,03
